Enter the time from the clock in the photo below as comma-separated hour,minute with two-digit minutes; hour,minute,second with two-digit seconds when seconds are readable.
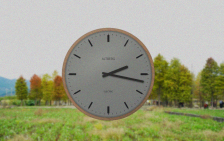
2,17
